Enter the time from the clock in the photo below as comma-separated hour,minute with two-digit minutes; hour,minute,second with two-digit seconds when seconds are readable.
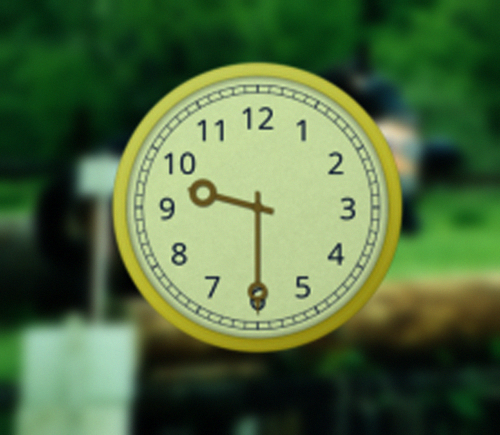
9,30
